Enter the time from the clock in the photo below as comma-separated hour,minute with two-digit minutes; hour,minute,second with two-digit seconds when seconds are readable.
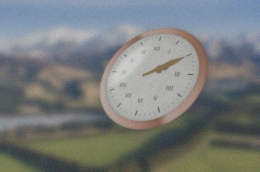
2,10
